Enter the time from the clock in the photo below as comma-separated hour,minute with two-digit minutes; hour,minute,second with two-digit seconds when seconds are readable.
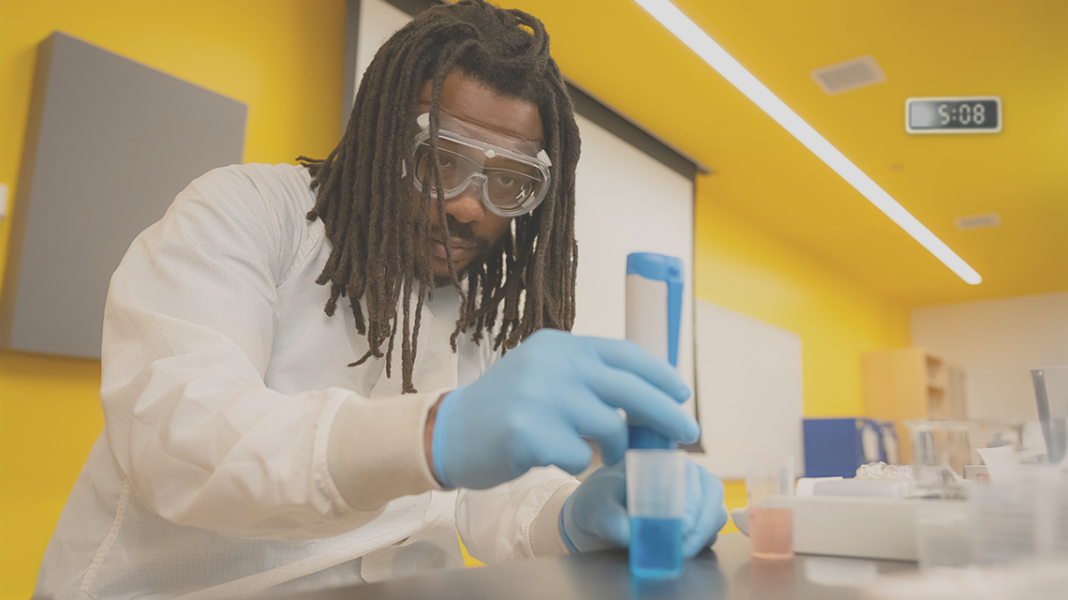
5,08
